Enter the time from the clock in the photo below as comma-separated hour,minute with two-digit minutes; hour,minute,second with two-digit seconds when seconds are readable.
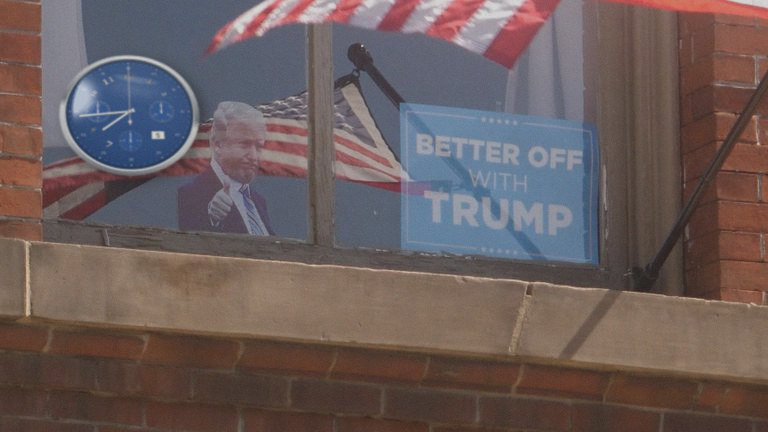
7,44
